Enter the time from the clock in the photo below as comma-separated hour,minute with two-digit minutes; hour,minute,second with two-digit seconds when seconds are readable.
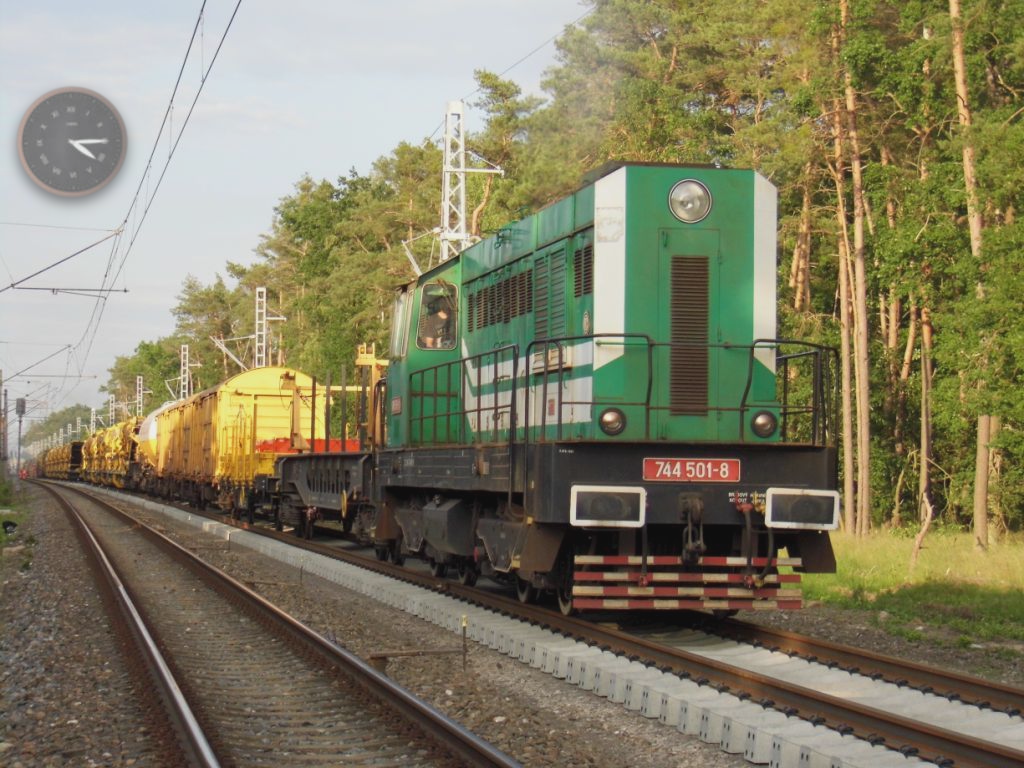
4,15
